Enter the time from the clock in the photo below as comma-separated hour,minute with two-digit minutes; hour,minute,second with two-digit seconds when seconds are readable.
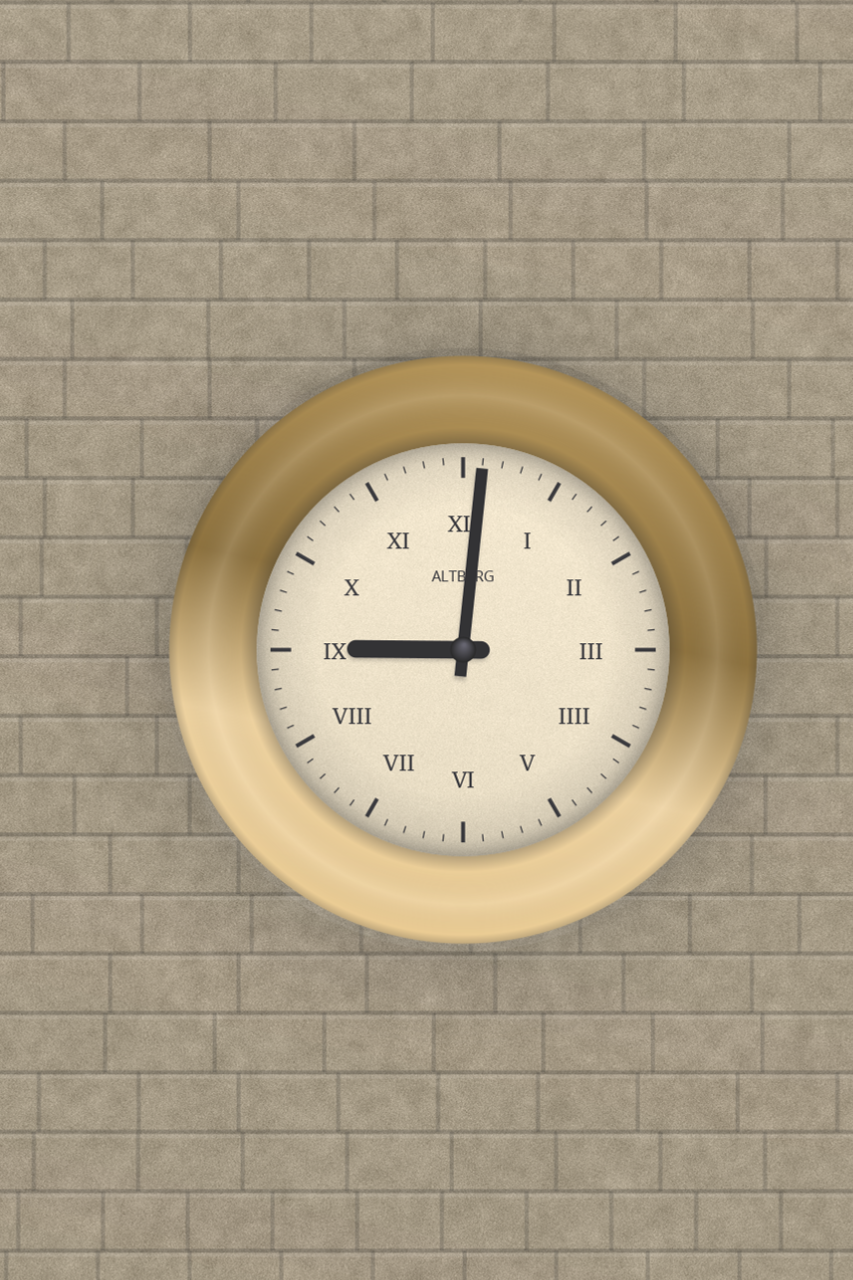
9,01
